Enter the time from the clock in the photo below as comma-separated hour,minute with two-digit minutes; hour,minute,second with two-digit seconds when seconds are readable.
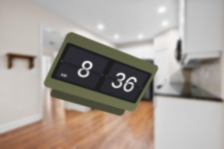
8,36
